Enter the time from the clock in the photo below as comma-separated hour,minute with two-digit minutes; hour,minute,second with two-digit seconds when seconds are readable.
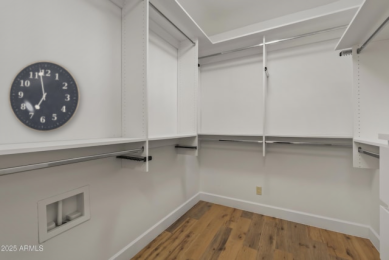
6,58
